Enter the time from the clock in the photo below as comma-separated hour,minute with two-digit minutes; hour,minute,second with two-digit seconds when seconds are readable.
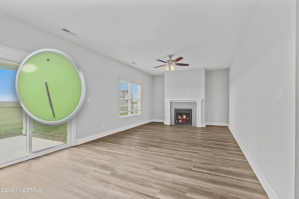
5,27
